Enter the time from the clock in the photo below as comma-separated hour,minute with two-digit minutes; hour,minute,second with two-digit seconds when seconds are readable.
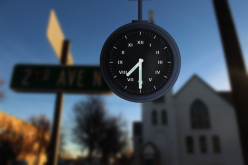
7,30
